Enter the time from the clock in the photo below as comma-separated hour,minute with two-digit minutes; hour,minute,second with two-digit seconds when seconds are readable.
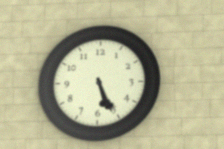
5,26
